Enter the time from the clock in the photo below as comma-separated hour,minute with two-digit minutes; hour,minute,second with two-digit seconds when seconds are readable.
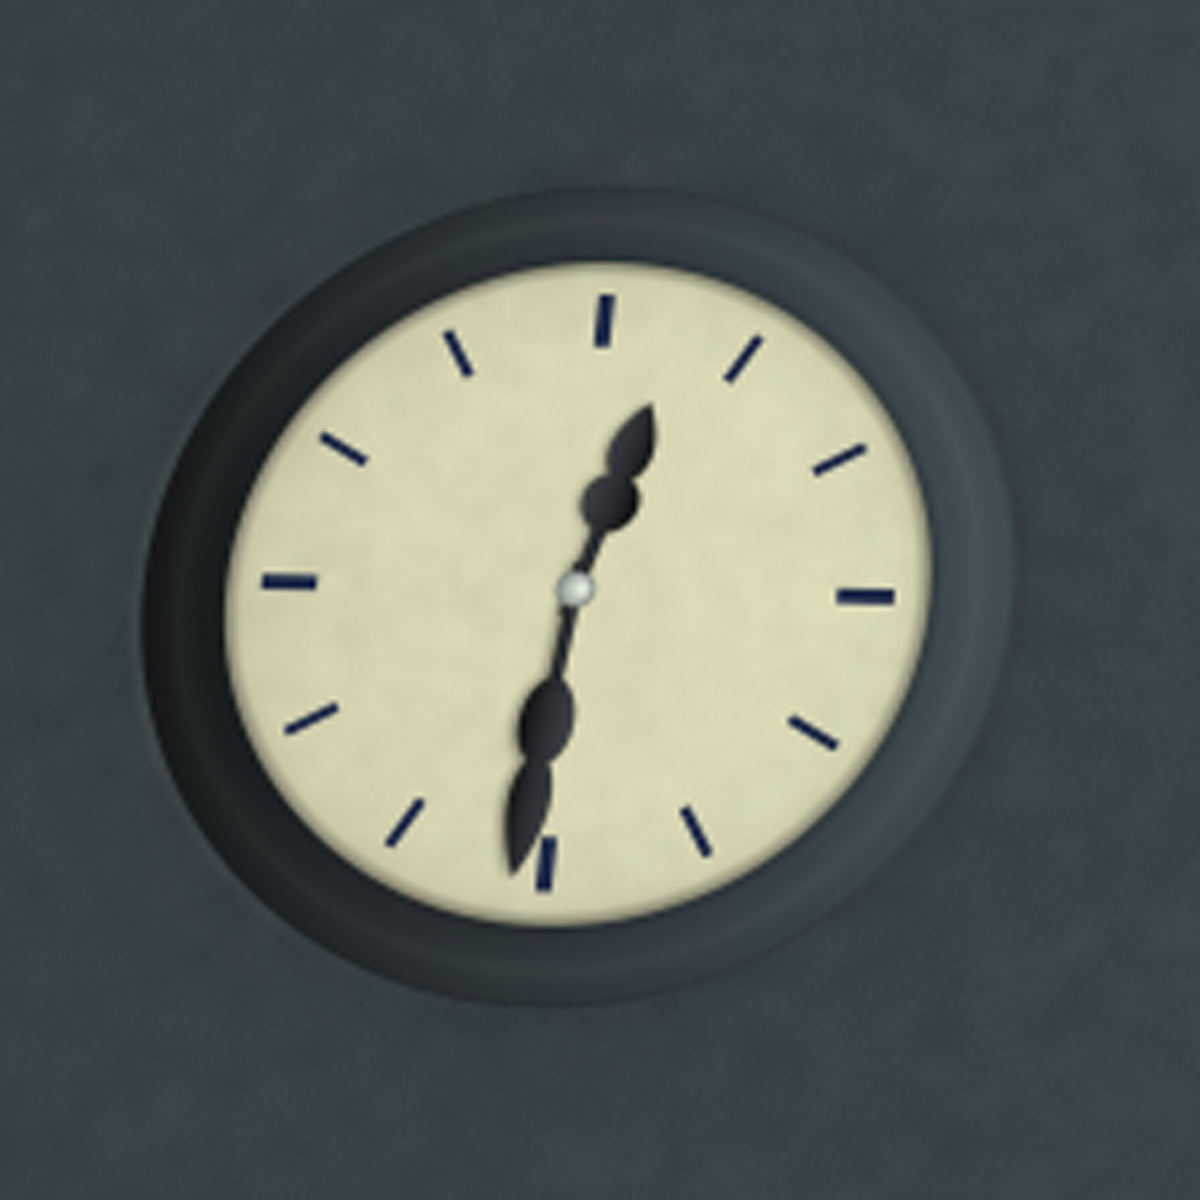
12,31
